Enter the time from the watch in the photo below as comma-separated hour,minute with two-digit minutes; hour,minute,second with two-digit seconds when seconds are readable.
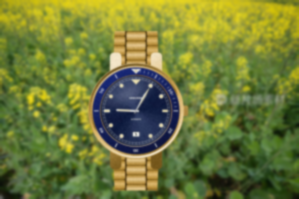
9,05
